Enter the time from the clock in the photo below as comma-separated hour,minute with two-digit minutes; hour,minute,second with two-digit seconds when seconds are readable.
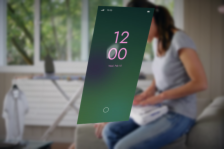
12,00
